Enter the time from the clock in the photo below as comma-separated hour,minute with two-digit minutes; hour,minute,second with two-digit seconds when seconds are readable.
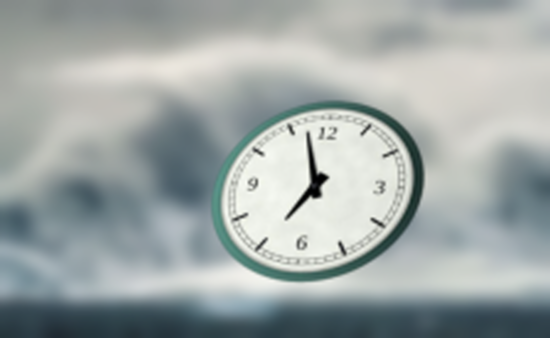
6,57
